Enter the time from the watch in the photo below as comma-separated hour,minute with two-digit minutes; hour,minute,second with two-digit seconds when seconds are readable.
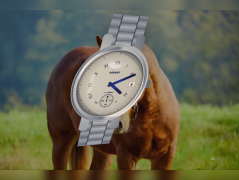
4,11
